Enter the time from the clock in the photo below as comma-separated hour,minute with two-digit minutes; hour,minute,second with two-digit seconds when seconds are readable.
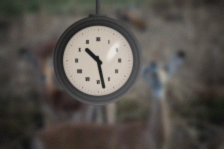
10,28
